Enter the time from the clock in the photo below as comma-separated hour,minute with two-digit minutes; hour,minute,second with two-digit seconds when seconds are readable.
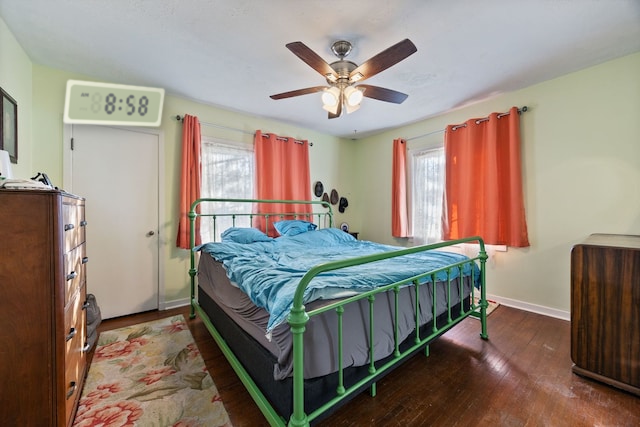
8,58
